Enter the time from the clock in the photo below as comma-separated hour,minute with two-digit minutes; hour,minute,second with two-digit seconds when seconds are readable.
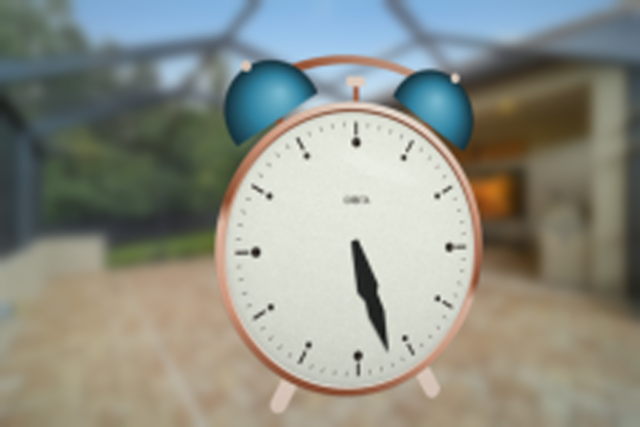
5,27
